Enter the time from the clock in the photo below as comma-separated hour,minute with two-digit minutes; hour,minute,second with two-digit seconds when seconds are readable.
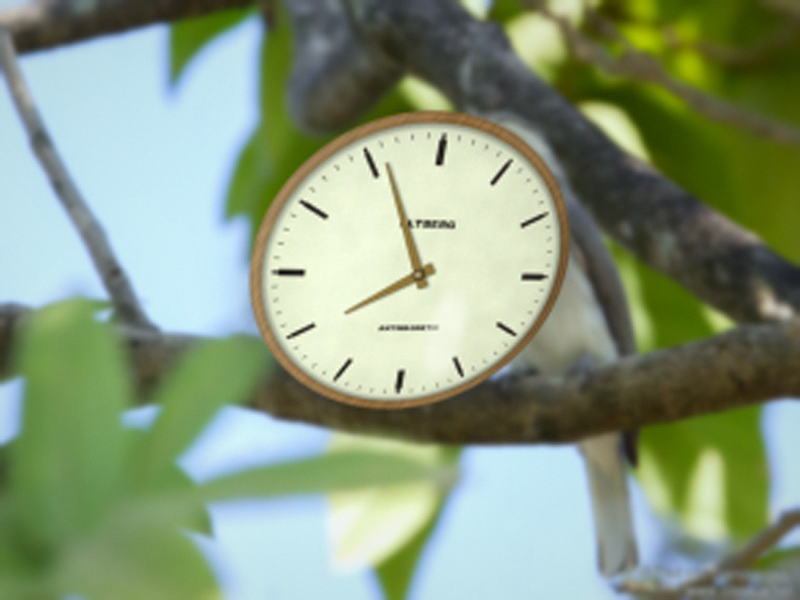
7,56
